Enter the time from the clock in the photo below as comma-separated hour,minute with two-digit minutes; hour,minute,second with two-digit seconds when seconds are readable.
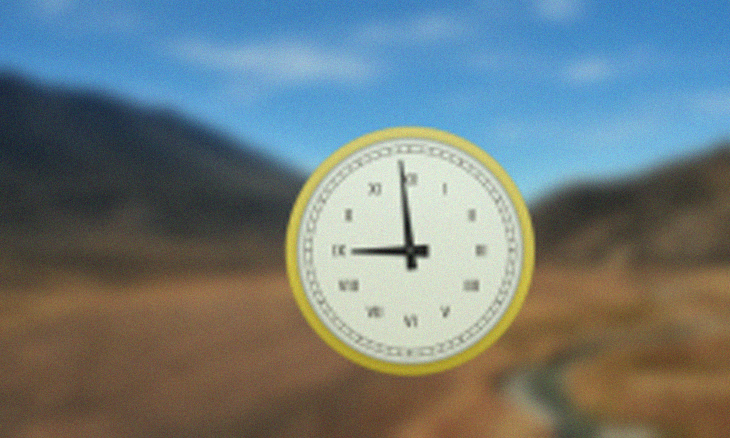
8,59
